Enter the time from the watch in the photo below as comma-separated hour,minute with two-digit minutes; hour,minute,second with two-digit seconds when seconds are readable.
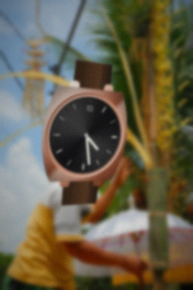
4,28
